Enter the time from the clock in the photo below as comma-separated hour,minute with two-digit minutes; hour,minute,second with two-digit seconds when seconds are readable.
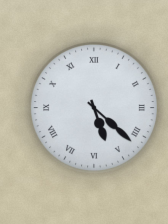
5,22
